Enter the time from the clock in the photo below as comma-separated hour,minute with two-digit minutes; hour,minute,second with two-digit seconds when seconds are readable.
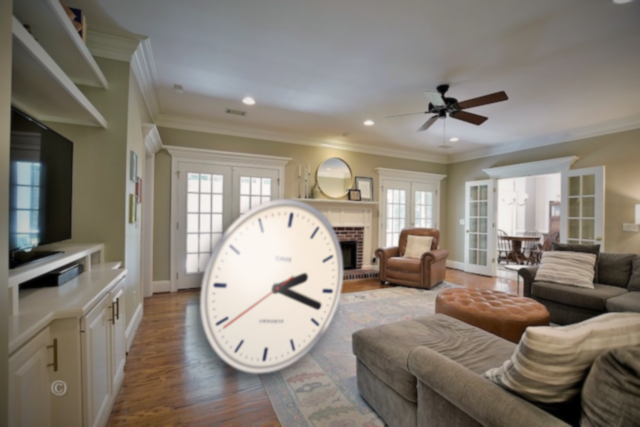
2,17,39
